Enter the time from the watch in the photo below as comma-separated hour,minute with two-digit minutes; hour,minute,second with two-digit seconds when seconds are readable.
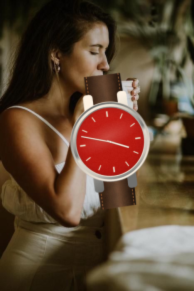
3,48
